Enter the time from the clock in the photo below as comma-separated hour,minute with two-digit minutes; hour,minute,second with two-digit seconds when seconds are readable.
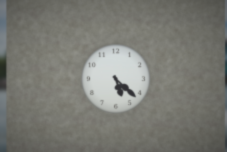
5,22
